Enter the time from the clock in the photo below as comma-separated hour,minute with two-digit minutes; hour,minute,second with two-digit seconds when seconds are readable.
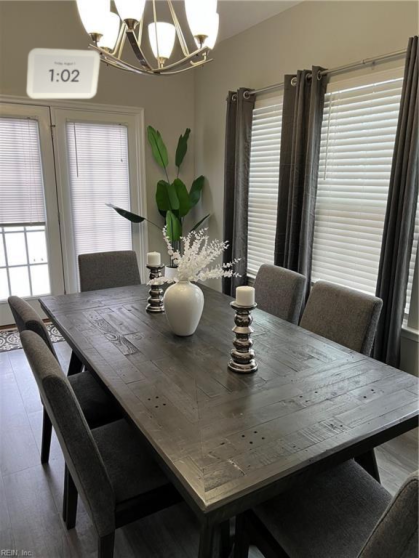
1,02
